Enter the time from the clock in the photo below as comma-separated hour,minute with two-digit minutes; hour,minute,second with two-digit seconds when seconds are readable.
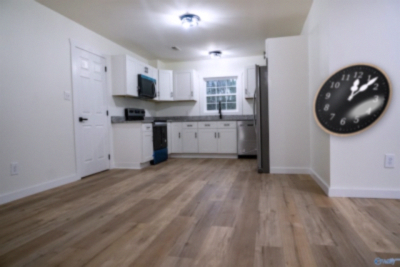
12,07
